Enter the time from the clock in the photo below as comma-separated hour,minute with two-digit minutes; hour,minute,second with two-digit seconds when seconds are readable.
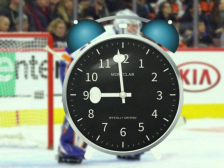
8,59
